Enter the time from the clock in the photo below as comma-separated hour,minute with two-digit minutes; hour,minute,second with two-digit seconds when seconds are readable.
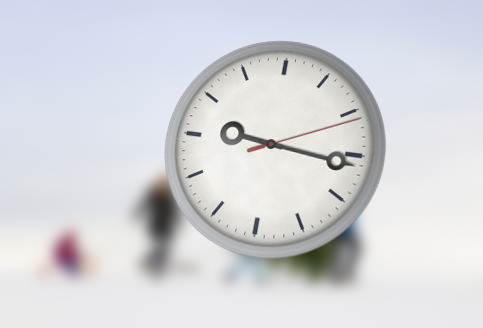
9,16,11
